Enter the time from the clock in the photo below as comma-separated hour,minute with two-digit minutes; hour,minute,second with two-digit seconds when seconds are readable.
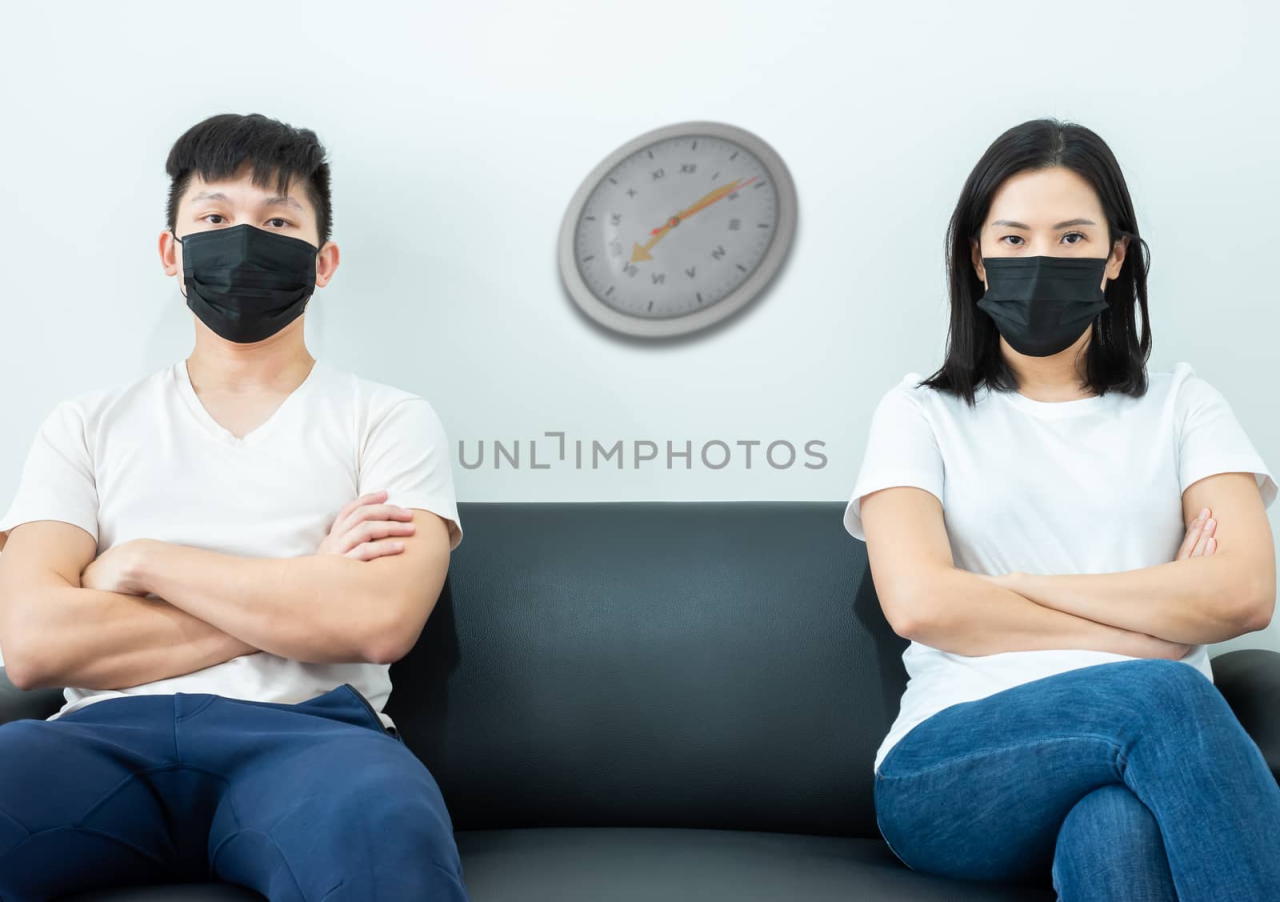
7,08,09
